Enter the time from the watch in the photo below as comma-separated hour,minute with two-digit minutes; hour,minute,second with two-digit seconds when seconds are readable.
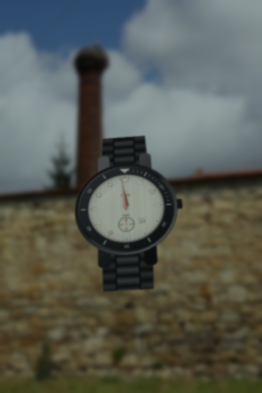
11,59
